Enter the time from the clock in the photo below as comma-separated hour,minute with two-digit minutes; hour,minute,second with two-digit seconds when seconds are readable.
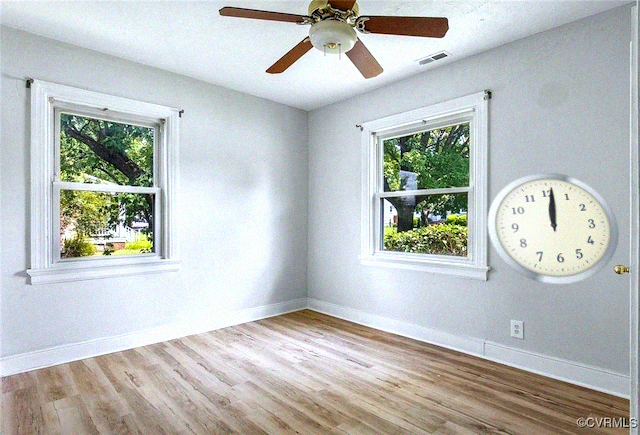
12,01
